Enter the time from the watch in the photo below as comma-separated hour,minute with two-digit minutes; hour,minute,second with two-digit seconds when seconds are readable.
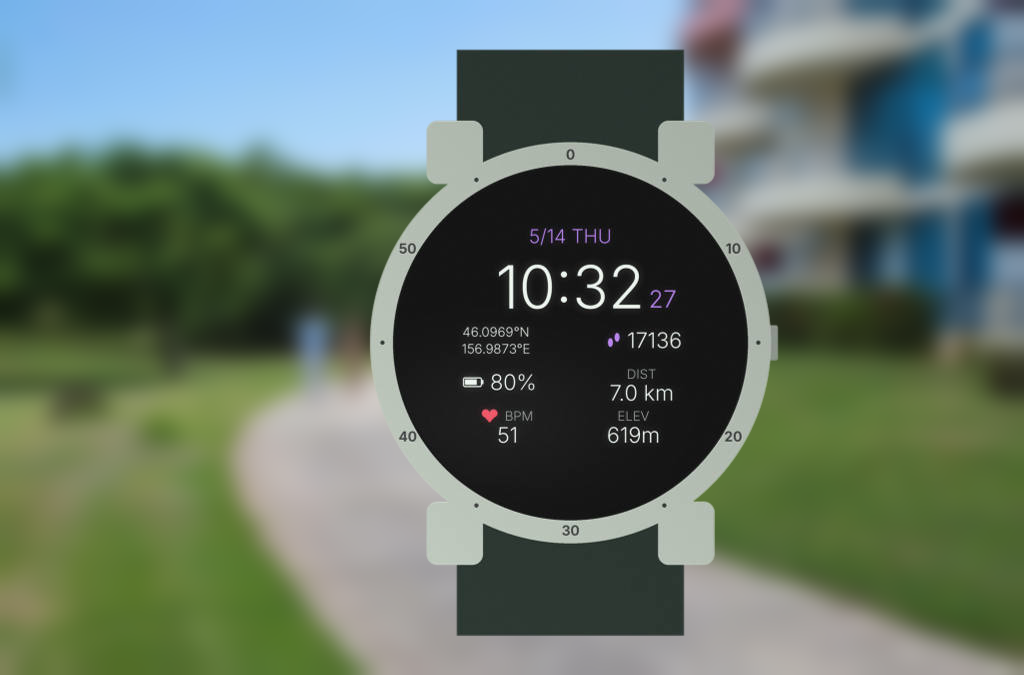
10,32,27
